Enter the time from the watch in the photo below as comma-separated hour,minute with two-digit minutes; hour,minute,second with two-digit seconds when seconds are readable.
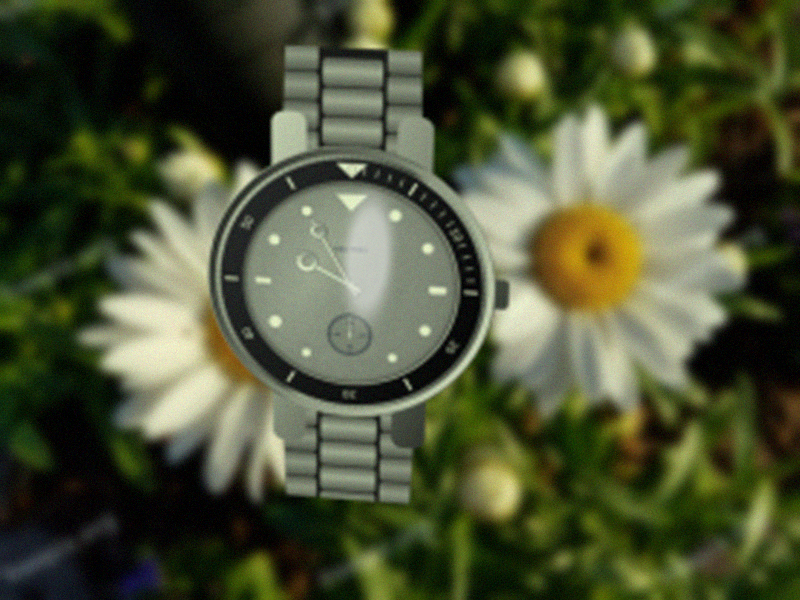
9,55
